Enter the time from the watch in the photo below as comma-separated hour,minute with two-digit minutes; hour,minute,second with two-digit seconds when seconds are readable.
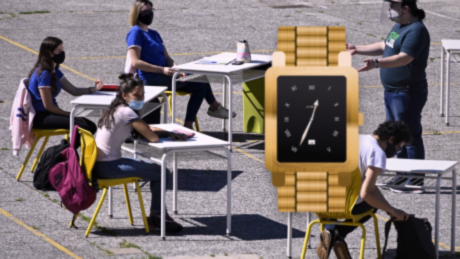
12,34
